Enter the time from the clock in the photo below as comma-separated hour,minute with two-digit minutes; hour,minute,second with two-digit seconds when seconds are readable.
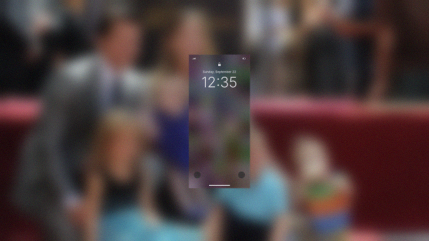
12,35
